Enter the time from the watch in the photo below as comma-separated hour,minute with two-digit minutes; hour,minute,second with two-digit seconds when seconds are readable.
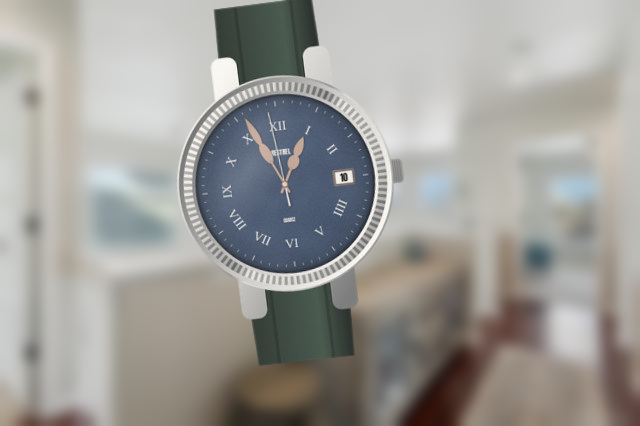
12,55,59
